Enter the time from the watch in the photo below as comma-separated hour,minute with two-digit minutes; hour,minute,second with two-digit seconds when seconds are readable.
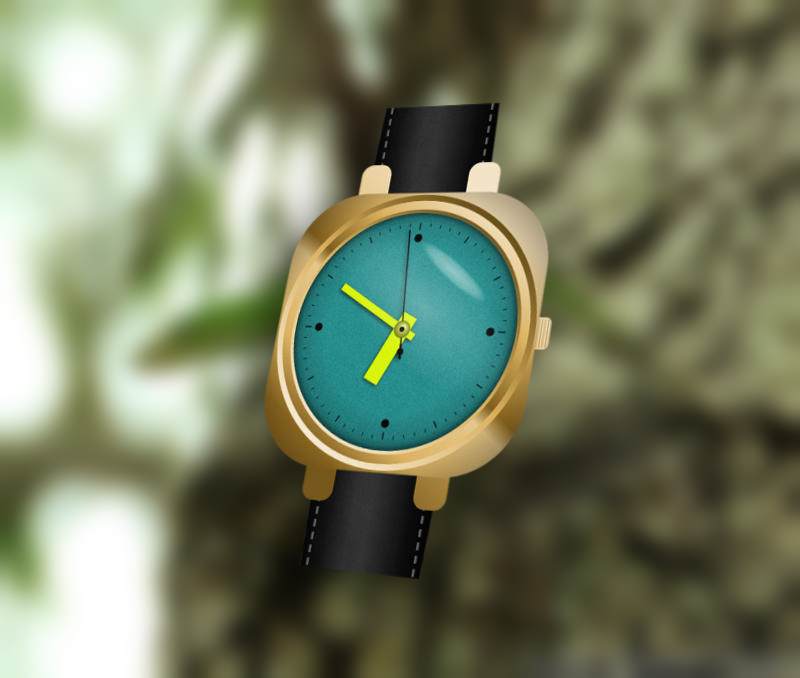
6,49,59
